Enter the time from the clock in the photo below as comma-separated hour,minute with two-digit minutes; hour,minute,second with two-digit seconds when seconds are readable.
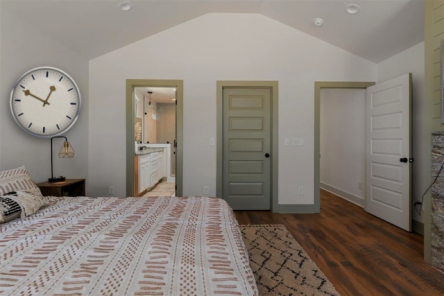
12,49
